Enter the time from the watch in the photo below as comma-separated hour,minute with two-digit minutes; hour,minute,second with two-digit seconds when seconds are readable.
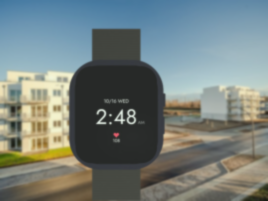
2,48
